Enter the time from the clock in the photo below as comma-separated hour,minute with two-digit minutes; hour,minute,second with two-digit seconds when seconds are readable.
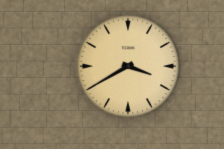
3,40
